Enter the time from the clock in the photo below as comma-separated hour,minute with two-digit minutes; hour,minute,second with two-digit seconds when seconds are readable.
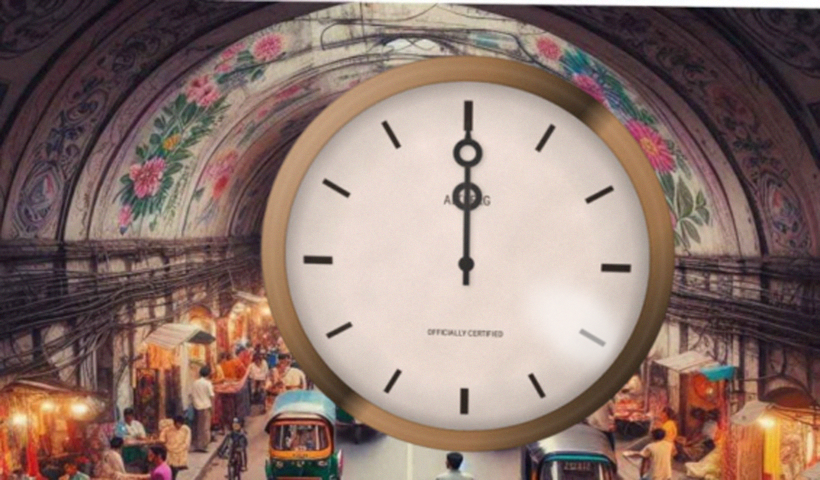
12,00
